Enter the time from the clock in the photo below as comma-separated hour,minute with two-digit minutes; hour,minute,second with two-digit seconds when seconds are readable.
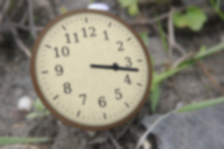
3,17
